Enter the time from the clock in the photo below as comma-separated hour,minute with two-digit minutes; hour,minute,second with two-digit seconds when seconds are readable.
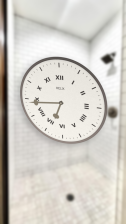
6,44
